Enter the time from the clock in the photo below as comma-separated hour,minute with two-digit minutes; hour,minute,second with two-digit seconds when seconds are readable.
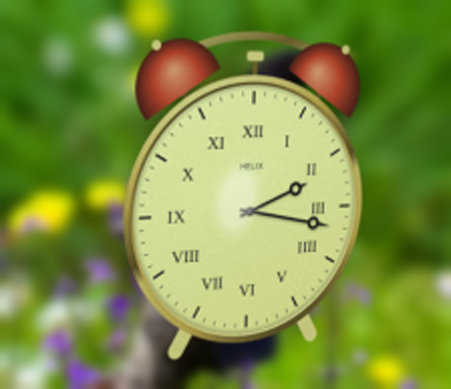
2,17
